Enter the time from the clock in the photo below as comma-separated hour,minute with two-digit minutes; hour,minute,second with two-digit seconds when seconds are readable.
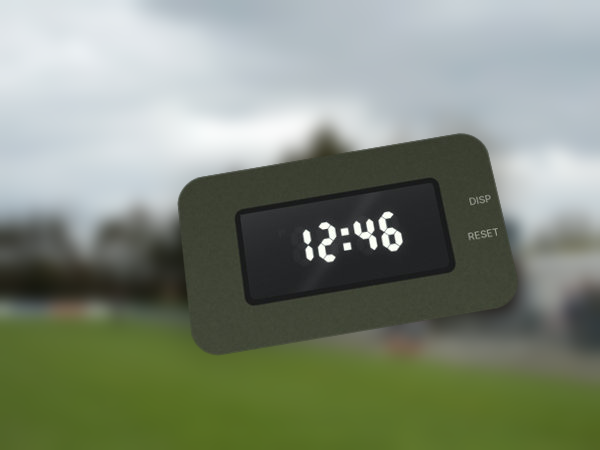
12,46
